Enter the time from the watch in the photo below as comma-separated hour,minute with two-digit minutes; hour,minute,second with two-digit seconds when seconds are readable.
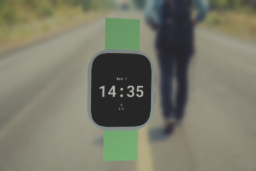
14,35
